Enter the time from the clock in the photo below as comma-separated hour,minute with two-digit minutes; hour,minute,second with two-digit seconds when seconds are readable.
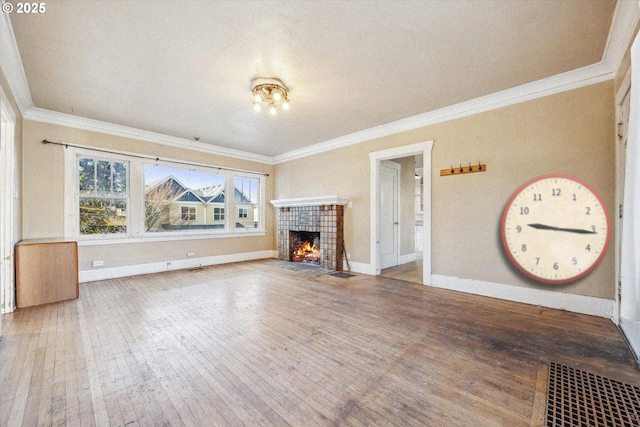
9,16
